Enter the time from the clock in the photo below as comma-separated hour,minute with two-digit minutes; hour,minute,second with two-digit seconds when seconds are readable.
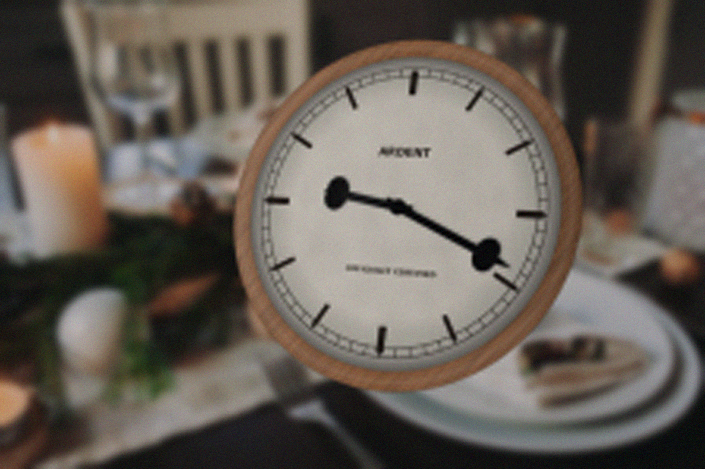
9,19
